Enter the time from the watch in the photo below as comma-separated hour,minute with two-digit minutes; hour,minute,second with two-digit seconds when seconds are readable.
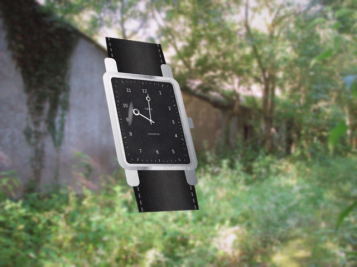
10,01
